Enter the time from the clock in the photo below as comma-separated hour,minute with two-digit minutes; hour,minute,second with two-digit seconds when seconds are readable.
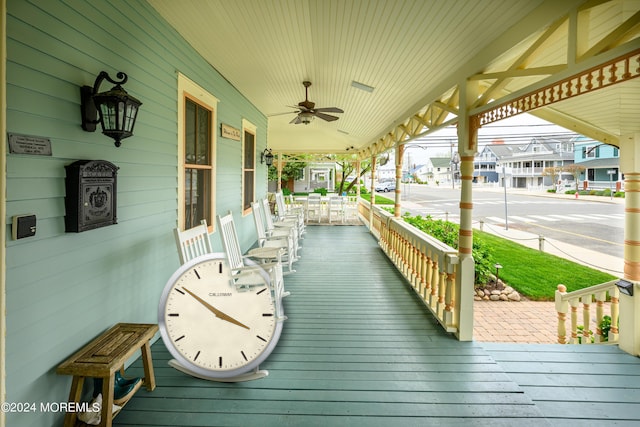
3,51
